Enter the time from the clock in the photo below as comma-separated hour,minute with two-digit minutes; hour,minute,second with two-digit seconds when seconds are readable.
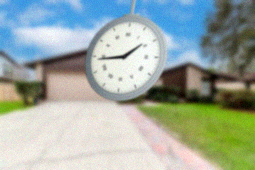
1,44
